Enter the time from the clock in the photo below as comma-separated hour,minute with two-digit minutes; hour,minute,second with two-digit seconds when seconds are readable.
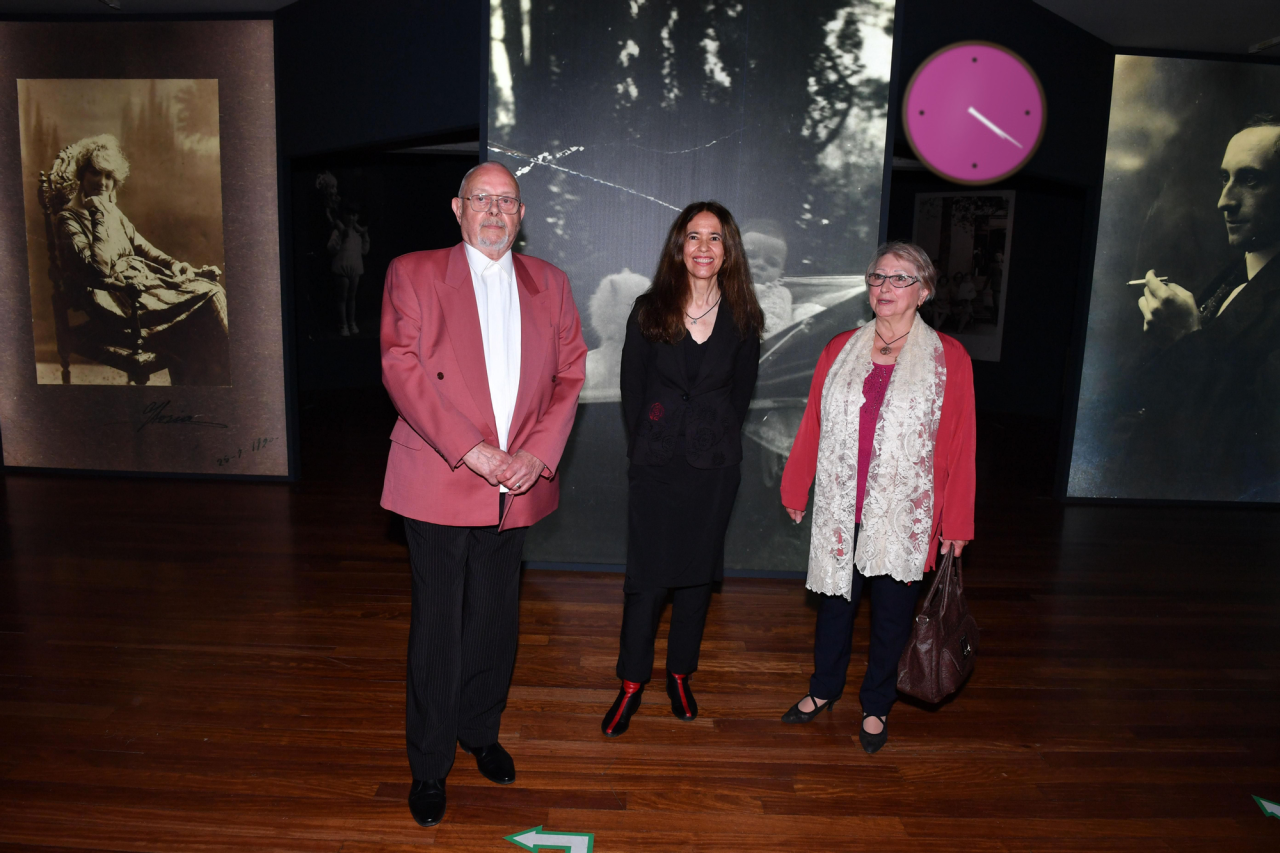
4,21
